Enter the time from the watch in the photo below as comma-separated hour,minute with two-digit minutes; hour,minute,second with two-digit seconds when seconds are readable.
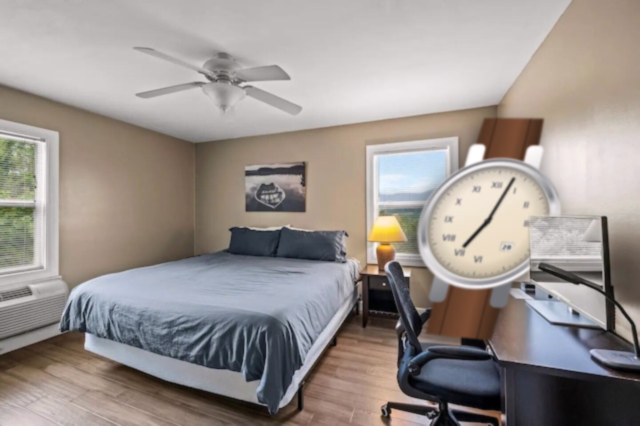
7,03
